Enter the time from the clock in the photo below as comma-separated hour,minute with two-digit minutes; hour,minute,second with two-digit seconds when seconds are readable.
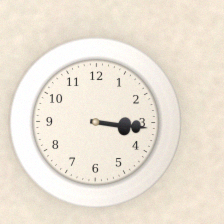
3,16
